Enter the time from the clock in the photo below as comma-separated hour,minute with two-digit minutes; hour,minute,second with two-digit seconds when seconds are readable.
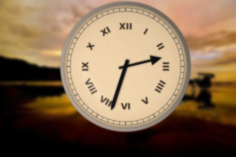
2,33
